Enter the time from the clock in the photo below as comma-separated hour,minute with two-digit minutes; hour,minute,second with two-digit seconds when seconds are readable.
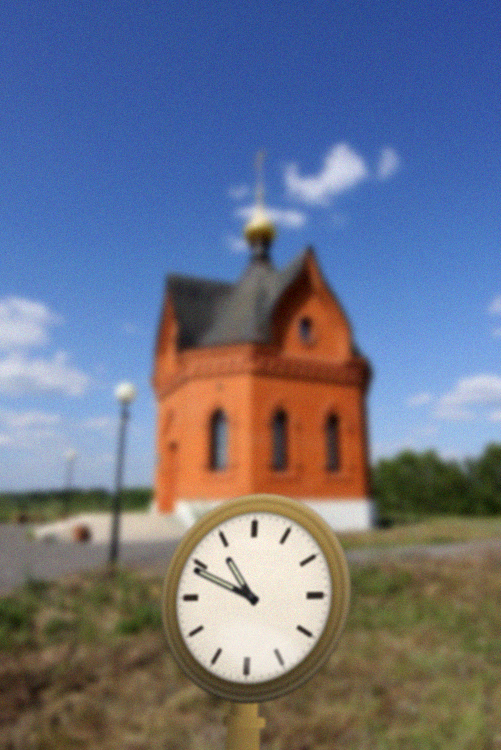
10,49
